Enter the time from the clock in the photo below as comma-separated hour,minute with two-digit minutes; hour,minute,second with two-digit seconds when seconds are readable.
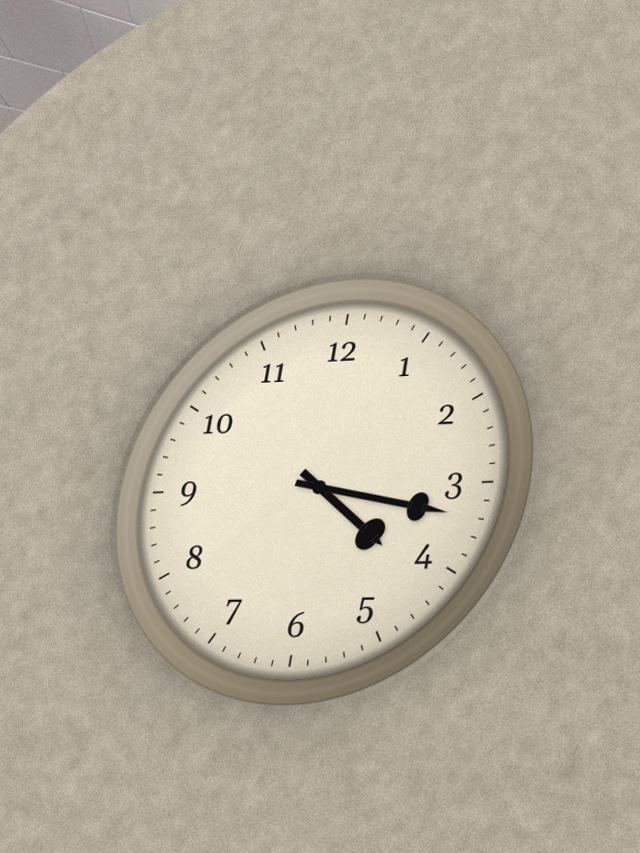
4,17
